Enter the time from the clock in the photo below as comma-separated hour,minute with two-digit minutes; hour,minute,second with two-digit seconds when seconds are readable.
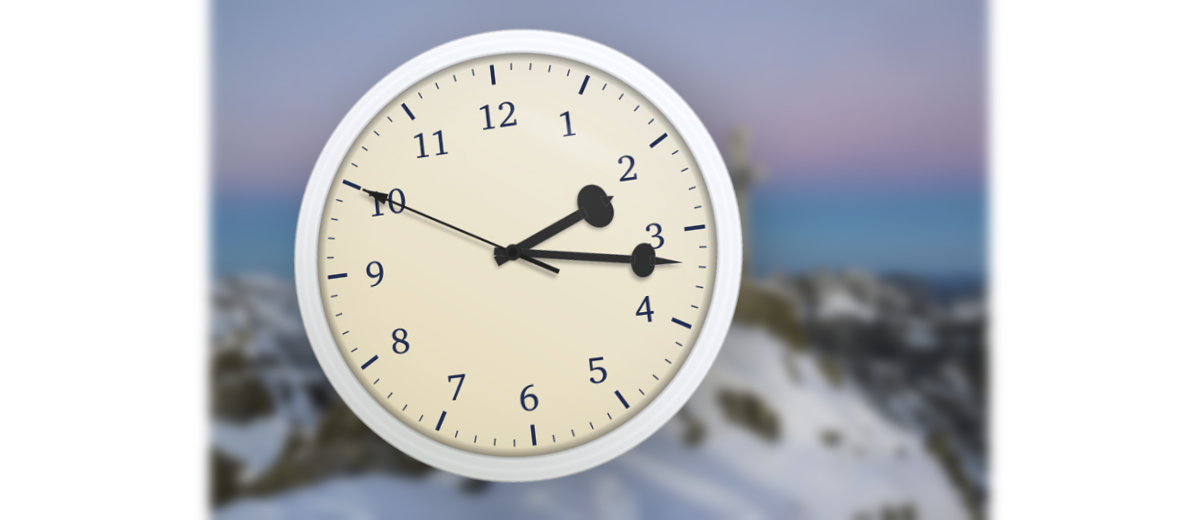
2,16,50
